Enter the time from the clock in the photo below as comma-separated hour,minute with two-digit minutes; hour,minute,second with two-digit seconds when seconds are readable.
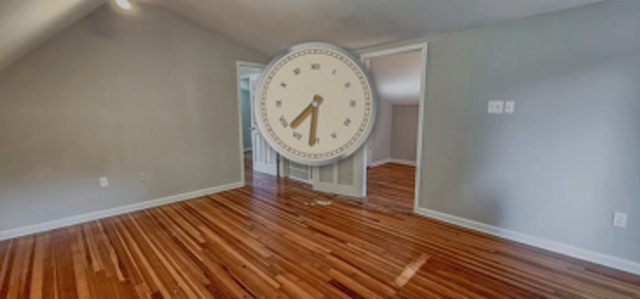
7,31
